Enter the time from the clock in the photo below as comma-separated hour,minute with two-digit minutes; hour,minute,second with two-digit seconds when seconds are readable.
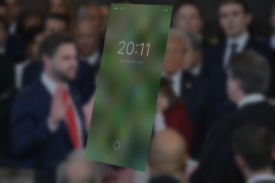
20,11
